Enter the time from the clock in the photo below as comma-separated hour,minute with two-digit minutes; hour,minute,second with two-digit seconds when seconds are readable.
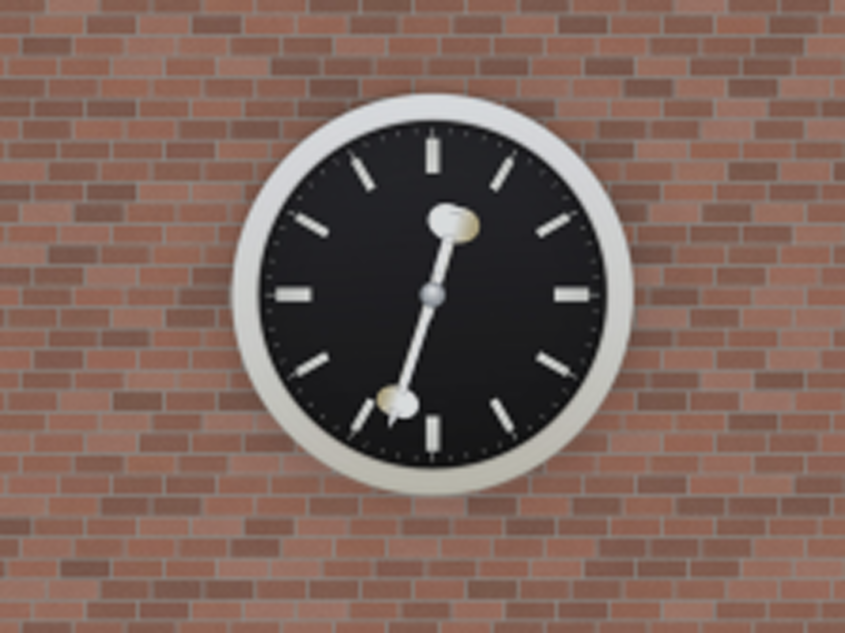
12,33
